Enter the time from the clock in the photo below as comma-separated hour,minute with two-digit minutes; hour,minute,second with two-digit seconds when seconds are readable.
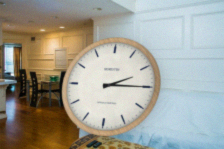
2,15
